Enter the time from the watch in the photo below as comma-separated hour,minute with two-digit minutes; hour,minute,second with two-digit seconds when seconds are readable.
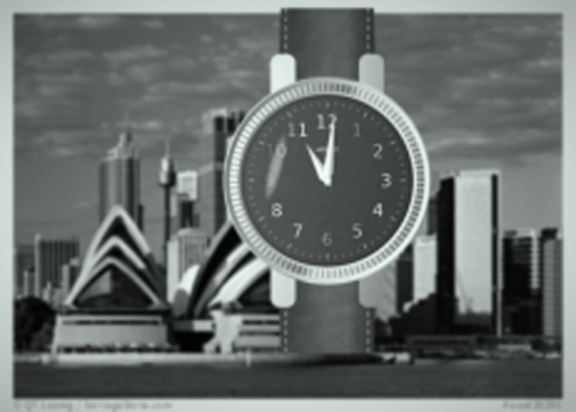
11,01
